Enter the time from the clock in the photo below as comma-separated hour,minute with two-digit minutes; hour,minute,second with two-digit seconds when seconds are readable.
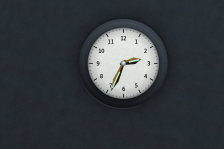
2,34
